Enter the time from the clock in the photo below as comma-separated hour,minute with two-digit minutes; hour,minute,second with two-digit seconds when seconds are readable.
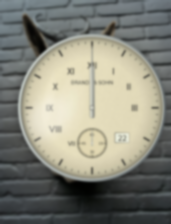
12,00
